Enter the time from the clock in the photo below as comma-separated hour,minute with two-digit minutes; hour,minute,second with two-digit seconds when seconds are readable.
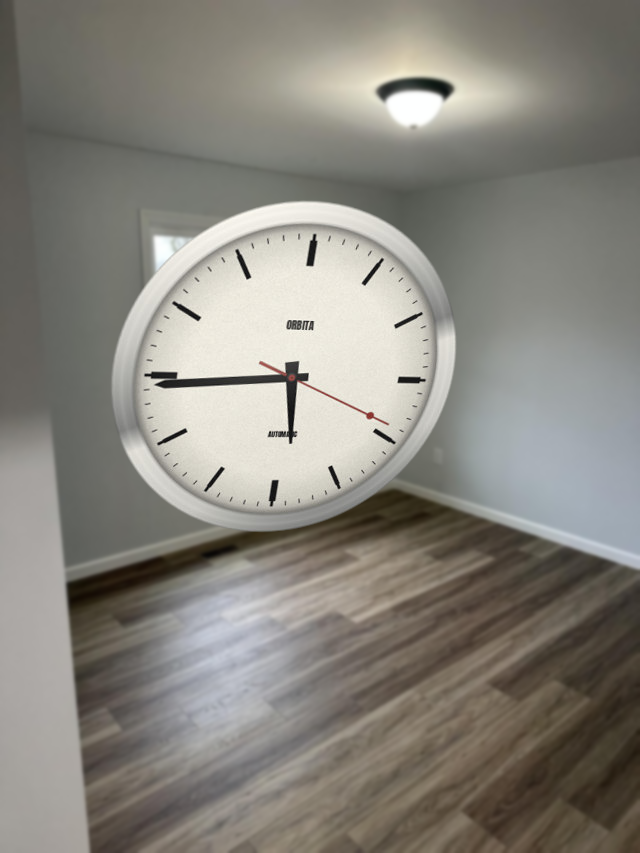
5,44,19
